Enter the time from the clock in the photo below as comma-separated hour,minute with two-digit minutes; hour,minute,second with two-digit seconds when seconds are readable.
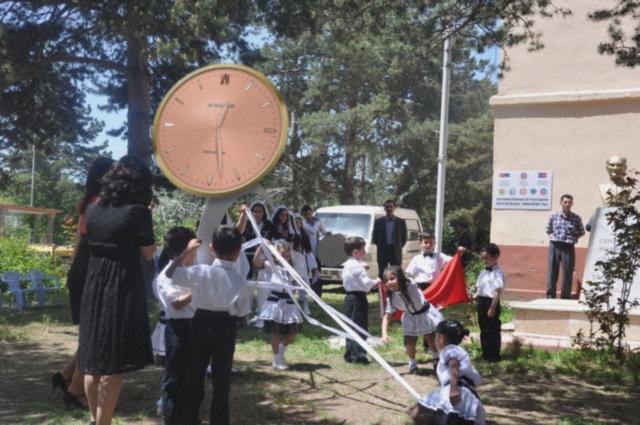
12,28
